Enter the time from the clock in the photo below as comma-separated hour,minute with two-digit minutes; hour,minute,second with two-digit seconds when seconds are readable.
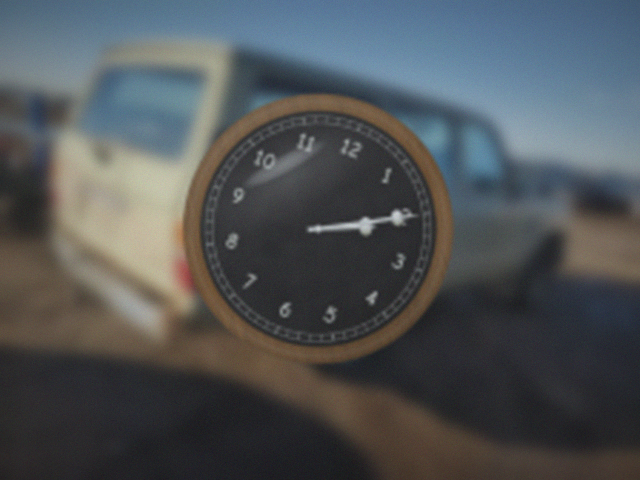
2,10
